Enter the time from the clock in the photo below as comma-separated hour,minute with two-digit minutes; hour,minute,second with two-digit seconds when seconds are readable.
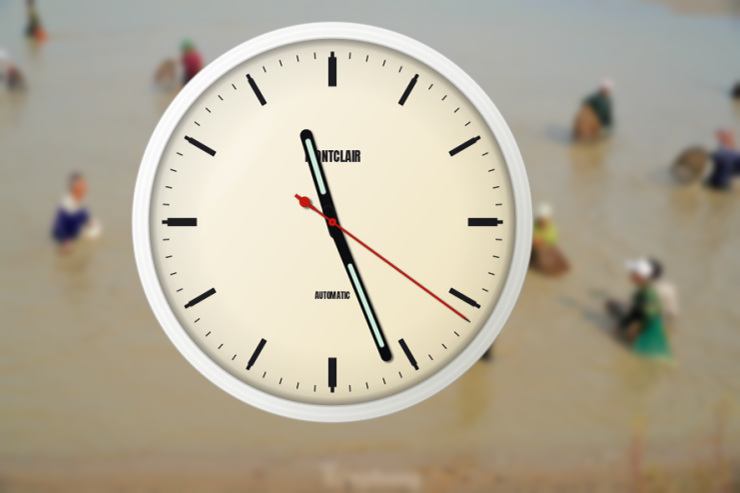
11,26,21
